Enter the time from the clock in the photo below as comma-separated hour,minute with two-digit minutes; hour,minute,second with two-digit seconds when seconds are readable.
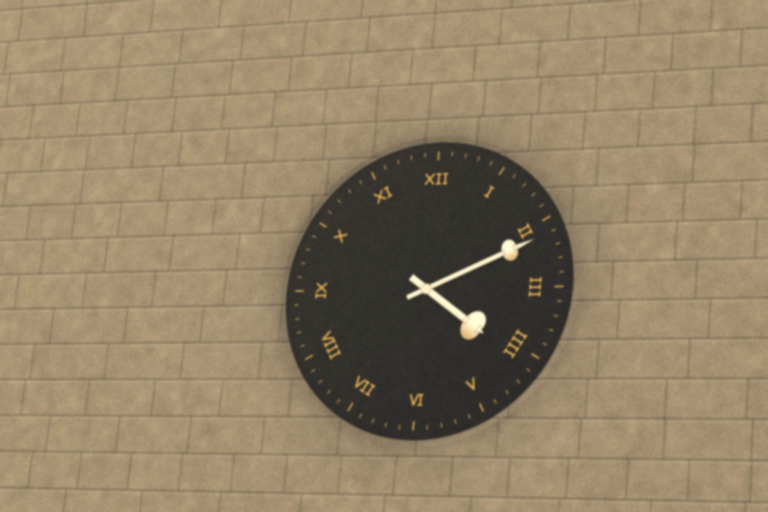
4,11
